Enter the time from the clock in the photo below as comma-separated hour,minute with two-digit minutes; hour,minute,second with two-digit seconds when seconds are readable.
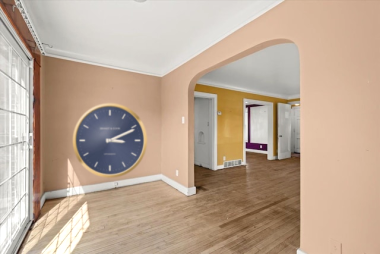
3,11
